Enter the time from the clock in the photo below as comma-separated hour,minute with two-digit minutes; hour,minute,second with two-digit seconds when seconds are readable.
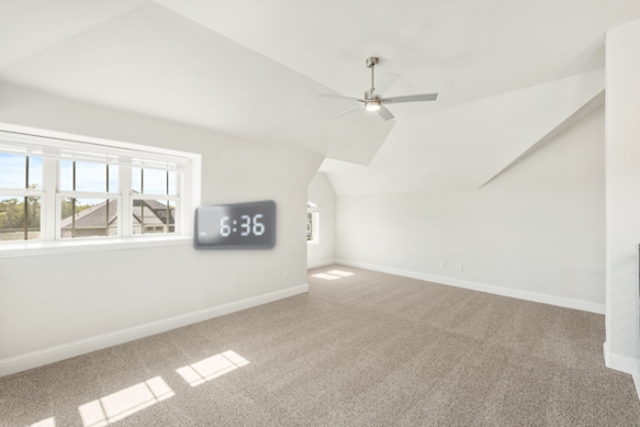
6,36
